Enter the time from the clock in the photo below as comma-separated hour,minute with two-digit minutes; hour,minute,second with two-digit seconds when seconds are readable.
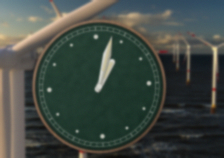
1,03
